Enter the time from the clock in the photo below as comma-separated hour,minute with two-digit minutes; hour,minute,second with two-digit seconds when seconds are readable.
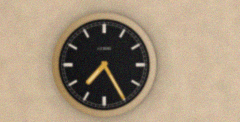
7,25
